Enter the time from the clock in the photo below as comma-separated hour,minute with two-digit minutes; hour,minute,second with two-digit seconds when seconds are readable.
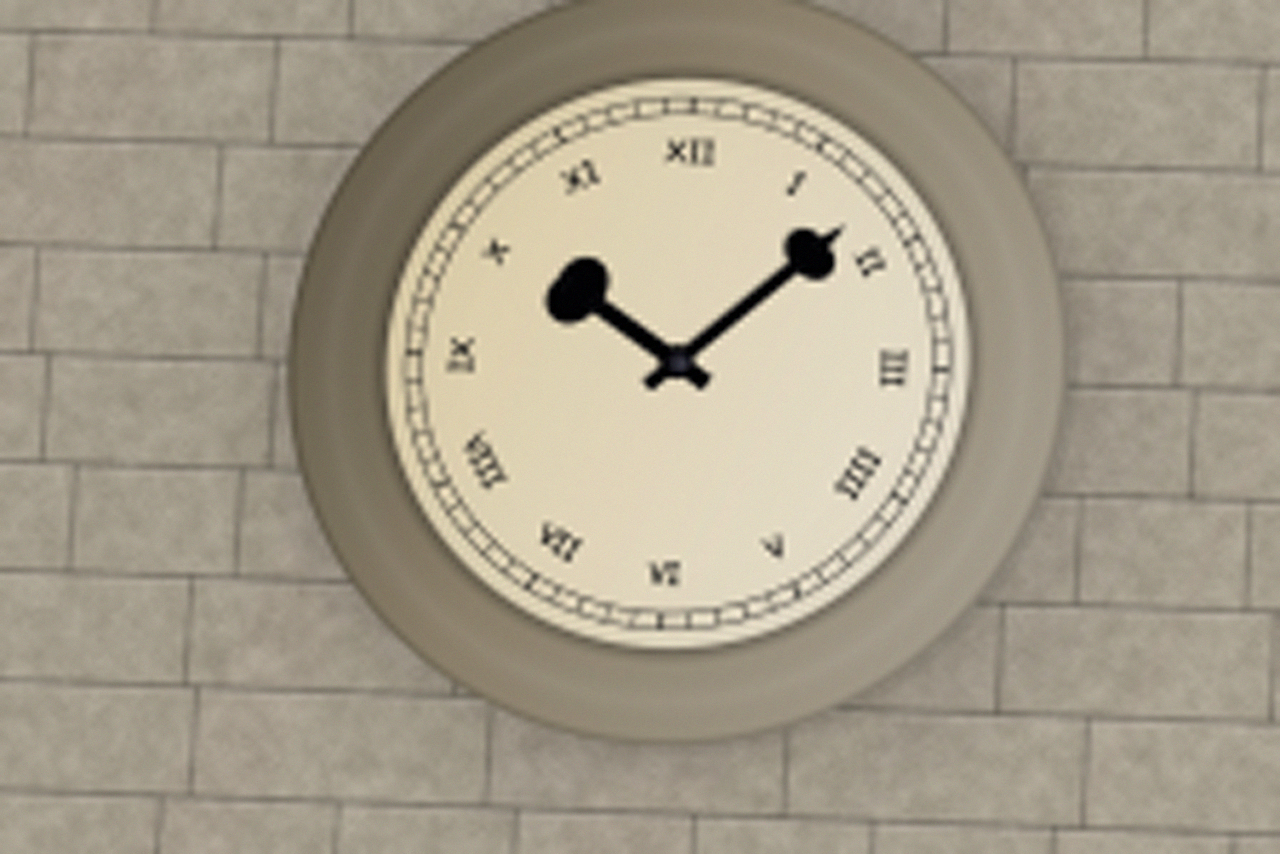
10,08
